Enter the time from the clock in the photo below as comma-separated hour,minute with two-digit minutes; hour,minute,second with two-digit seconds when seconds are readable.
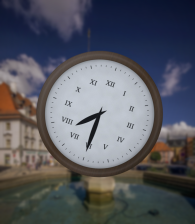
7,30
